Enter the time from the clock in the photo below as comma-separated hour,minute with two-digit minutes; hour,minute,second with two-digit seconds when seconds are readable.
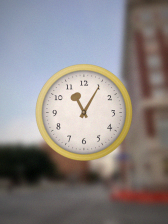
11,05
